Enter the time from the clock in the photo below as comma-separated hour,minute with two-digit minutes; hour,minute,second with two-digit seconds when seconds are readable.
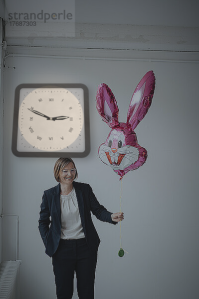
2,49
